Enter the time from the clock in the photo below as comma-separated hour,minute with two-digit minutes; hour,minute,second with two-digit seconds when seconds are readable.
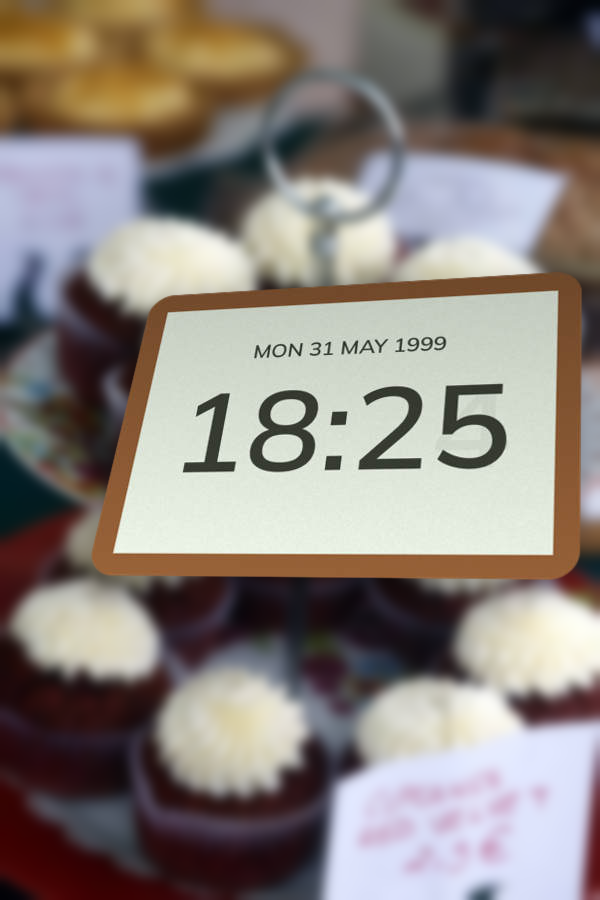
18,25
